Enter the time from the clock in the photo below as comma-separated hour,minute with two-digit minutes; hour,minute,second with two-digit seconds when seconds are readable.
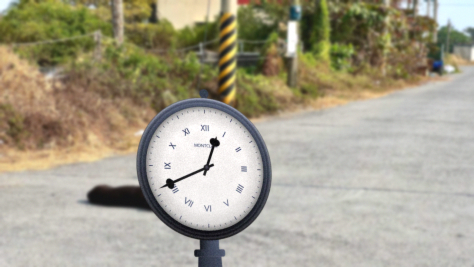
12,41
